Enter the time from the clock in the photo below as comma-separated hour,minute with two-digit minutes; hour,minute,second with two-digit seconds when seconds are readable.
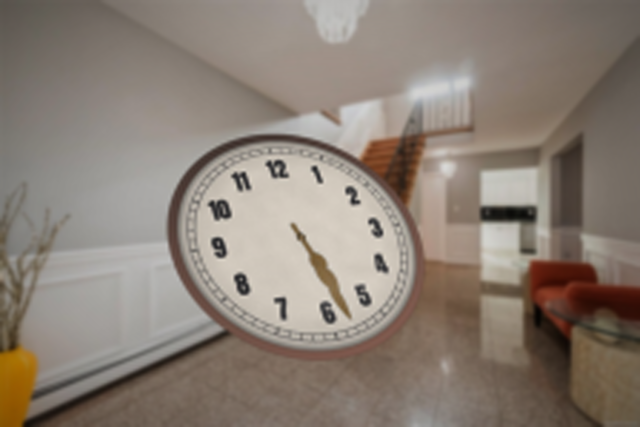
5,28
